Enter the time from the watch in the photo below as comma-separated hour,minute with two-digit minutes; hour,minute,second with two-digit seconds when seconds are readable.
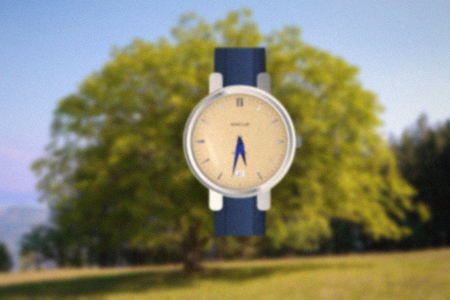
5,32
